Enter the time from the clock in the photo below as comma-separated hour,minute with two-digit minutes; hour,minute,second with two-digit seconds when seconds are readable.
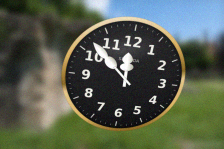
11,52
